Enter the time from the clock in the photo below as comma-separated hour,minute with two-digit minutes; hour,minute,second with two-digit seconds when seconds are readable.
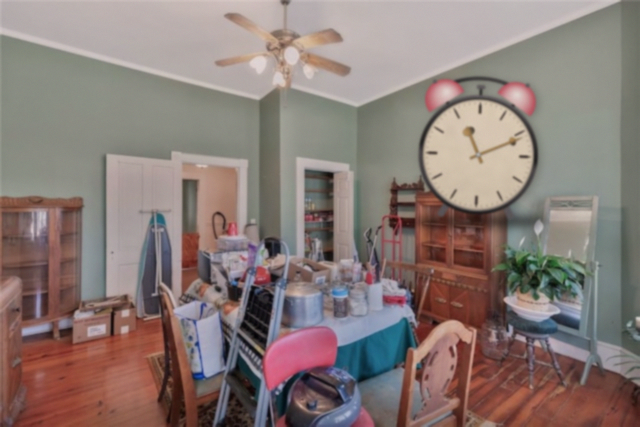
11,11
